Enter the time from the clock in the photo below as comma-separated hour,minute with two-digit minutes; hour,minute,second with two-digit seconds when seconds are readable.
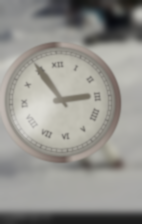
2,55
